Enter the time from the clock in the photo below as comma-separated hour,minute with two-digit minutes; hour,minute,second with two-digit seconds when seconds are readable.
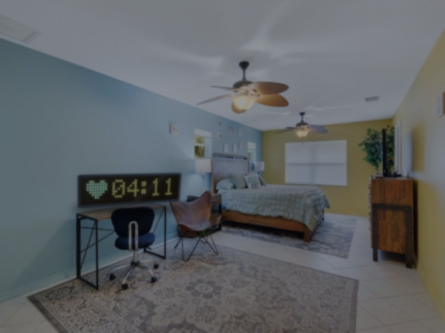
4,11
